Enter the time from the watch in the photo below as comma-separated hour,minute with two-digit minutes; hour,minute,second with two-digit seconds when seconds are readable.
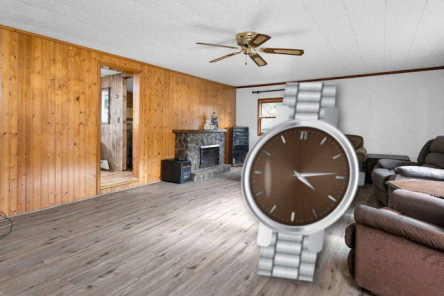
4,14
